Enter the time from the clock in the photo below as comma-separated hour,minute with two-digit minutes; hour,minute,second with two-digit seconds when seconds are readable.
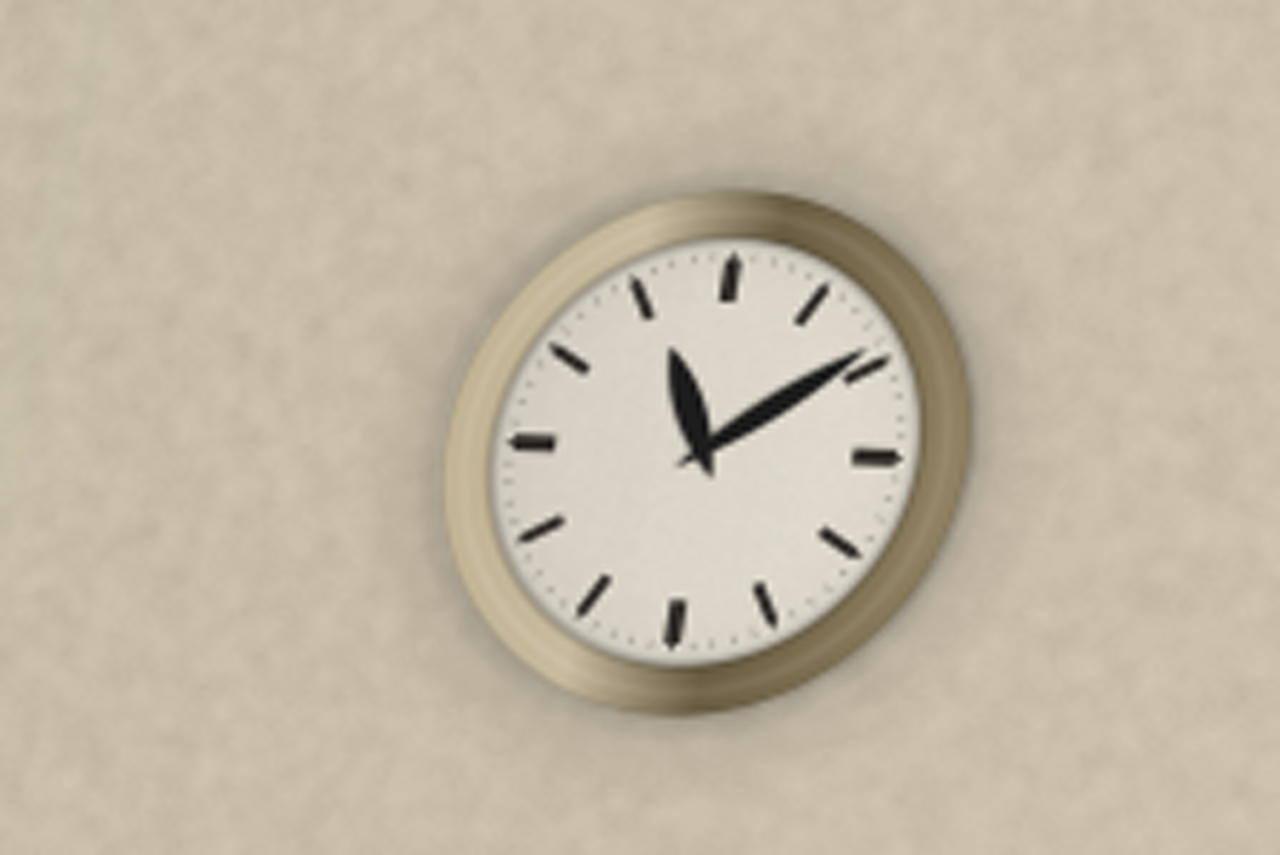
11,09
